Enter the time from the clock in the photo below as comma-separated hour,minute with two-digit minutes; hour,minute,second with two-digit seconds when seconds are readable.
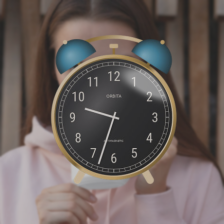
9,33
